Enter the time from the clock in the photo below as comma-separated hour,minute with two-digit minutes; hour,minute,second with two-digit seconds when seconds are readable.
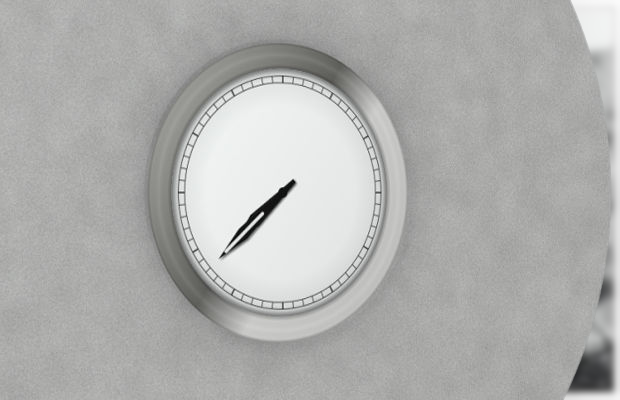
7,38
